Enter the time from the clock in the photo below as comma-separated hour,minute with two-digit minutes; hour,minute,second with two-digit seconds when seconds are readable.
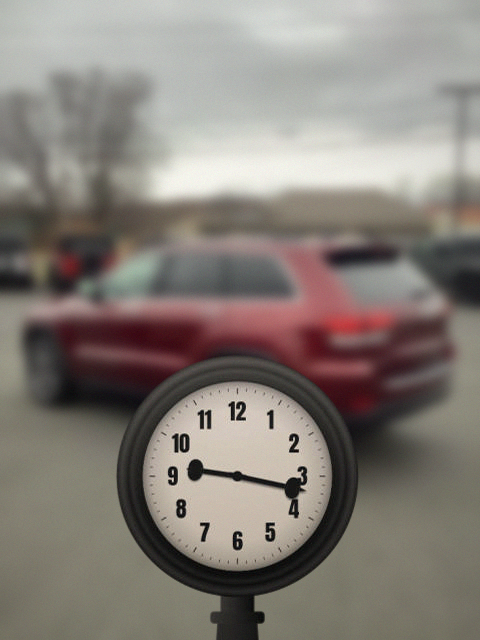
9,17
